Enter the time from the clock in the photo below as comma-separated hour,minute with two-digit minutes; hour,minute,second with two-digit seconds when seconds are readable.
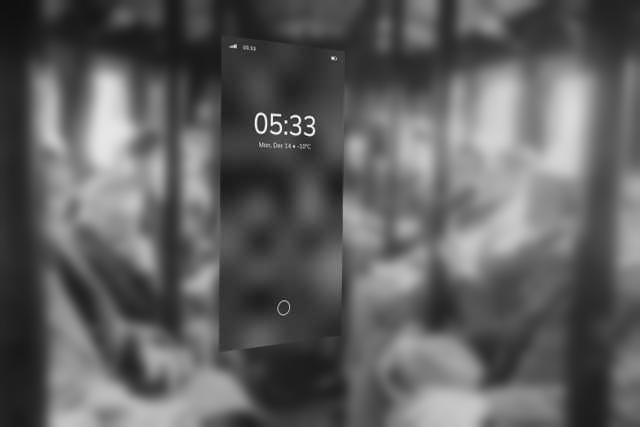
5,33
